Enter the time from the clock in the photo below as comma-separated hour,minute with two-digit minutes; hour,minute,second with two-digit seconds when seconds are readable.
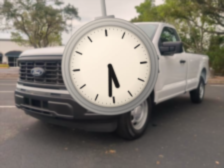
5,31
